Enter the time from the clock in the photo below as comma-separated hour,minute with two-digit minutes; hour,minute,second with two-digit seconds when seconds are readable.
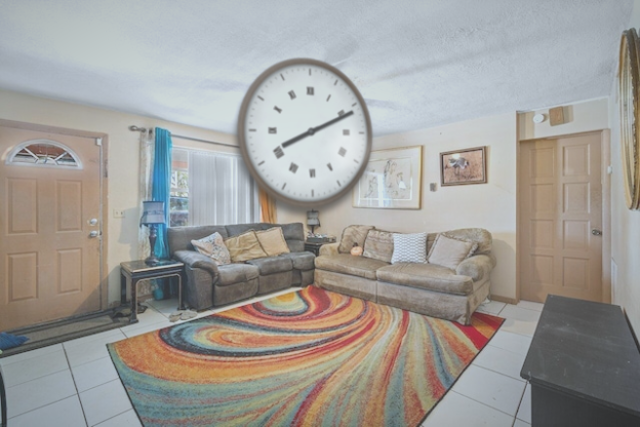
8,11
